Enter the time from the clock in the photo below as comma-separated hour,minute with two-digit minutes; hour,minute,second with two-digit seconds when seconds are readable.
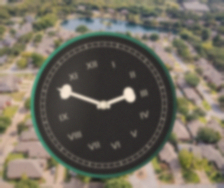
2,51
